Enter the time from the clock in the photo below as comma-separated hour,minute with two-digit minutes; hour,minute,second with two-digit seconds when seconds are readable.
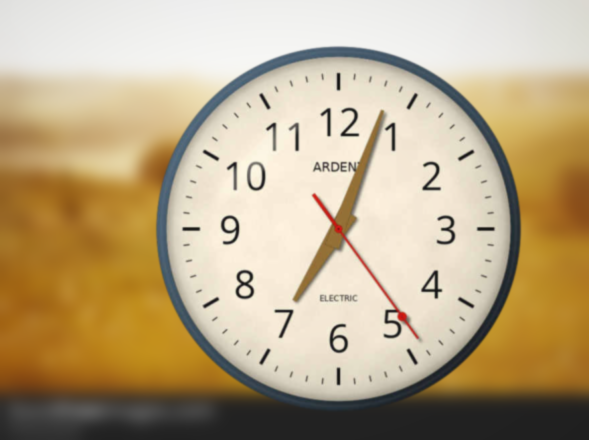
7,03,24
